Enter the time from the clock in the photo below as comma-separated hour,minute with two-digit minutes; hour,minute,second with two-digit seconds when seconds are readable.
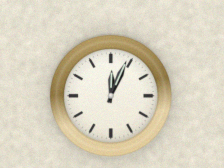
12,04
